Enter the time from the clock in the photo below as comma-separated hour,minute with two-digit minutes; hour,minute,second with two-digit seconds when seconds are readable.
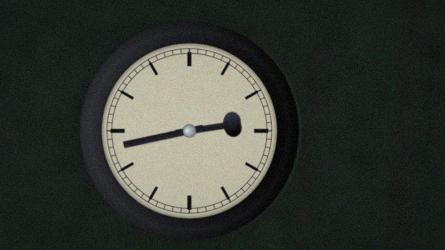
2,43
